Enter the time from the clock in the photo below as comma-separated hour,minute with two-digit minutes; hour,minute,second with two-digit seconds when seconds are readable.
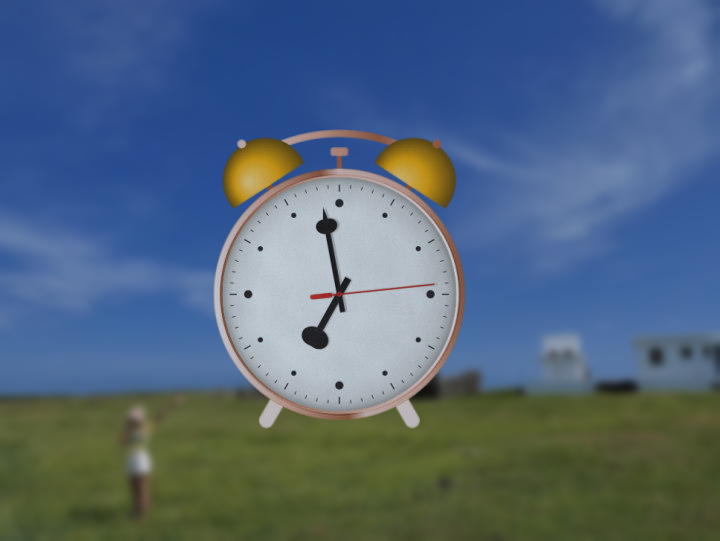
6,58,14
